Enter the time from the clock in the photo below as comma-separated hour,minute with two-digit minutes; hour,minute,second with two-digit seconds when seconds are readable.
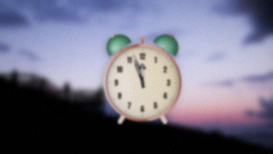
11,57
